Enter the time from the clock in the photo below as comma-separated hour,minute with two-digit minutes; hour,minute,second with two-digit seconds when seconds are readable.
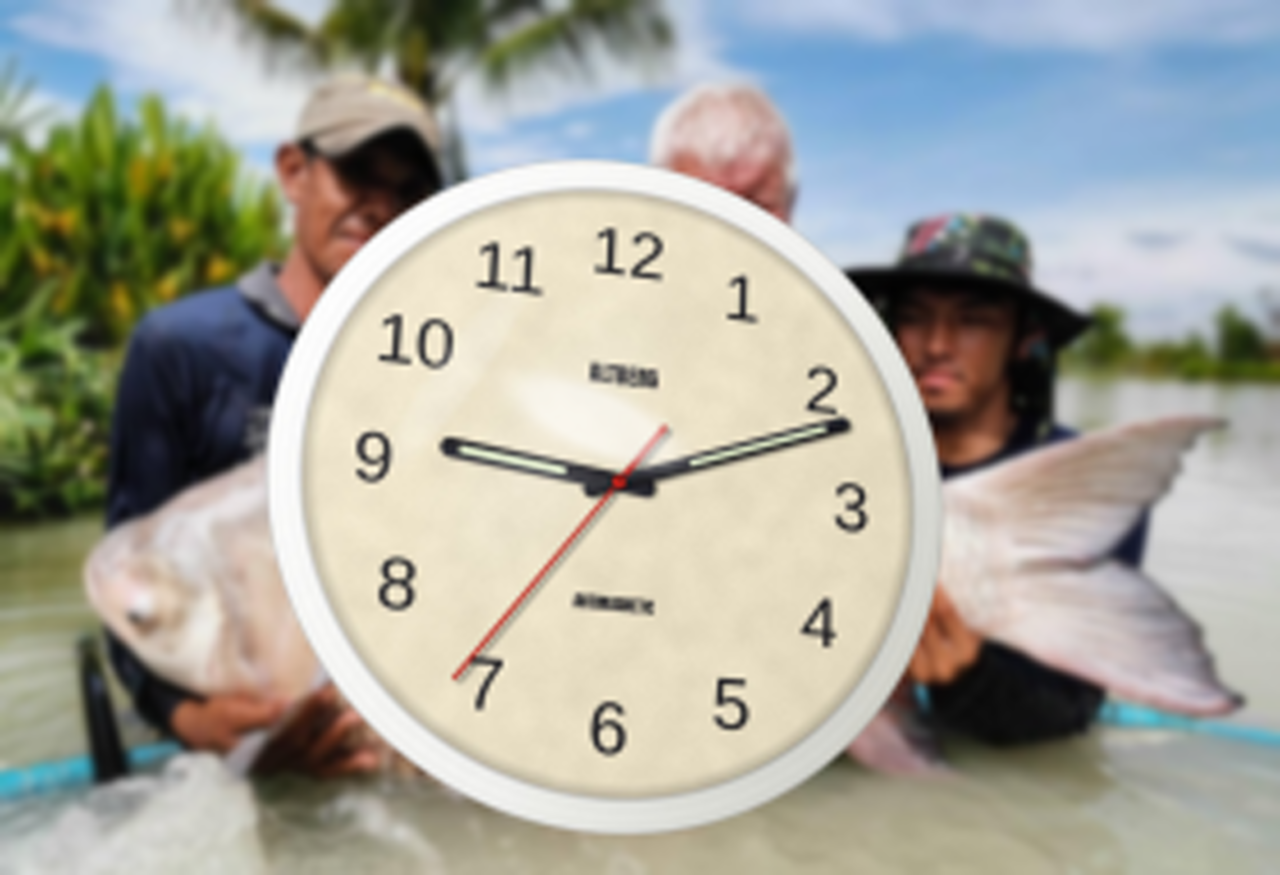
9,11,36
